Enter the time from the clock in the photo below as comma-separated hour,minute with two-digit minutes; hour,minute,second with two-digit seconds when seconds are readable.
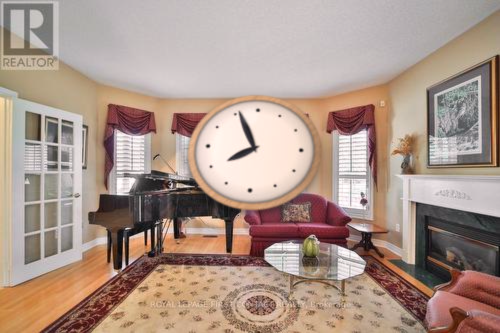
7,56
